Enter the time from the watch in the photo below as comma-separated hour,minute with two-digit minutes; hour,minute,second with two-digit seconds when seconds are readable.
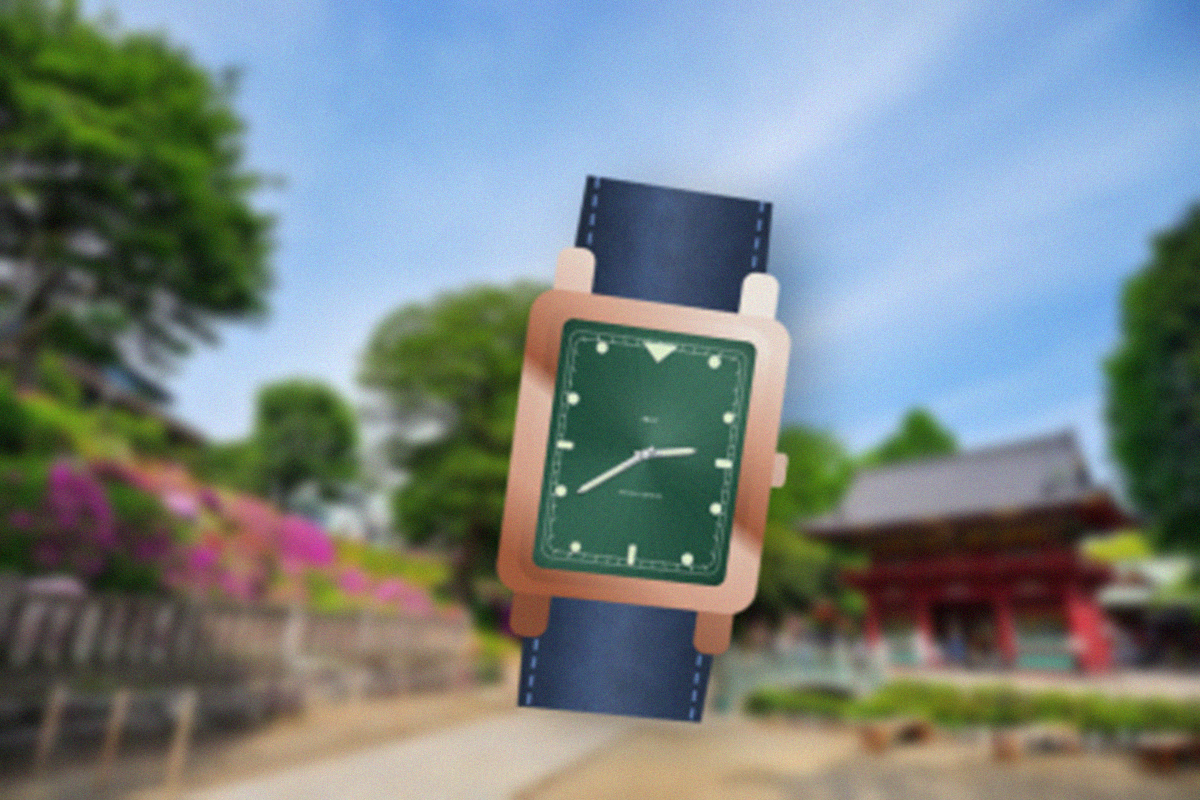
2,39
